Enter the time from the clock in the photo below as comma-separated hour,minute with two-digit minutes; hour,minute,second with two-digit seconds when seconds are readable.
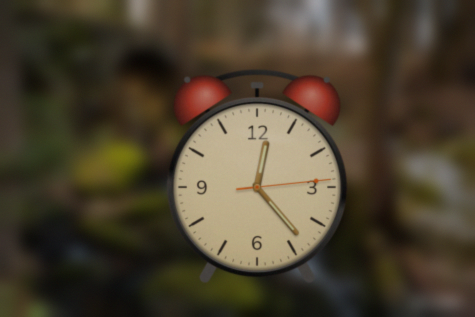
12,23,14
